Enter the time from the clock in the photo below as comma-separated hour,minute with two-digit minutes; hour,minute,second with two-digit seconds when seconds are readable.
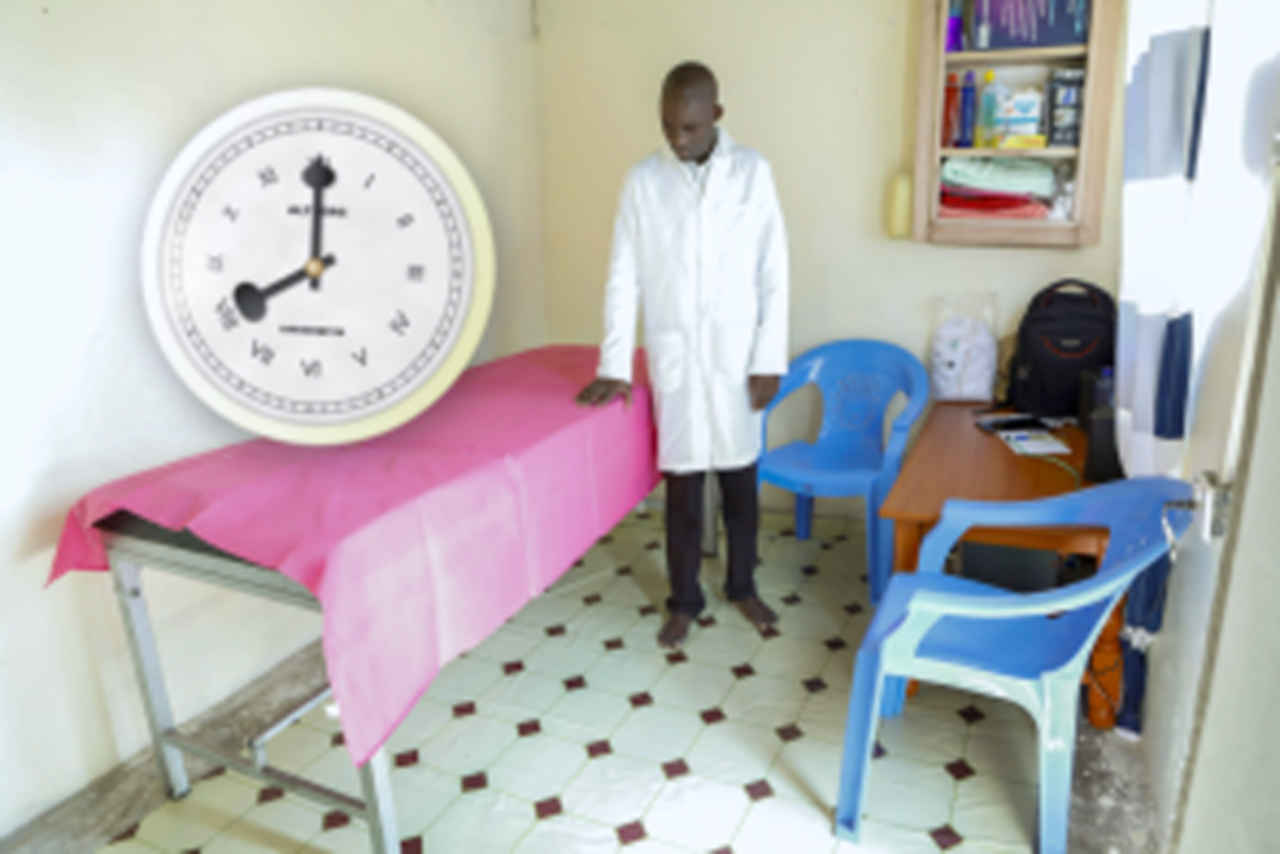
8,00
